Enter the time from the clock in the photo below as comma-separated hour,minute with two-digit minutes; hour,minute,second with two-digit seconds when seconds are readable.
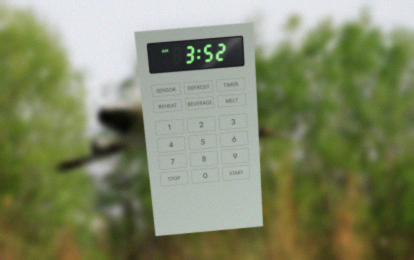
3,52
